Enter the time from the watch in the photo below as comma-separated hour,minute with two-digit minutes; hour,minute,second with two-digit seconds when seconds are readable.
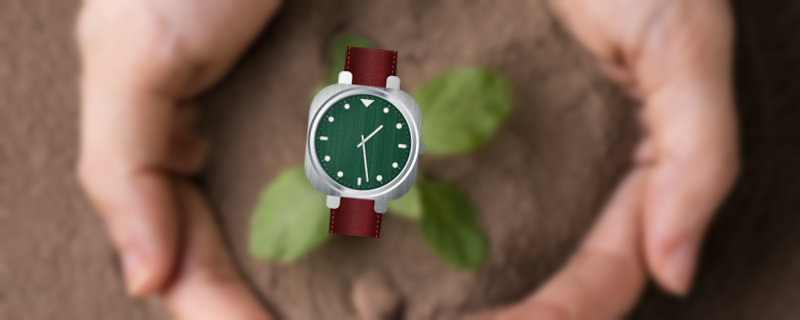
1,28
